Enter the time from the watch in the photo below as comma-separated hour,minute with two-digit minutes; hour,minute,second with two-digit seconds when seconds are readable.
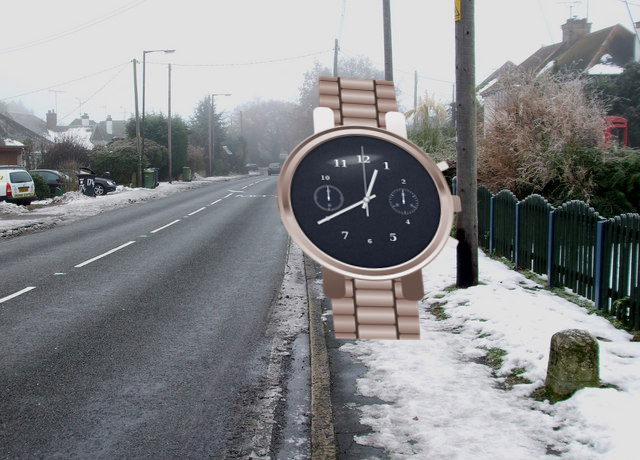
12,40
